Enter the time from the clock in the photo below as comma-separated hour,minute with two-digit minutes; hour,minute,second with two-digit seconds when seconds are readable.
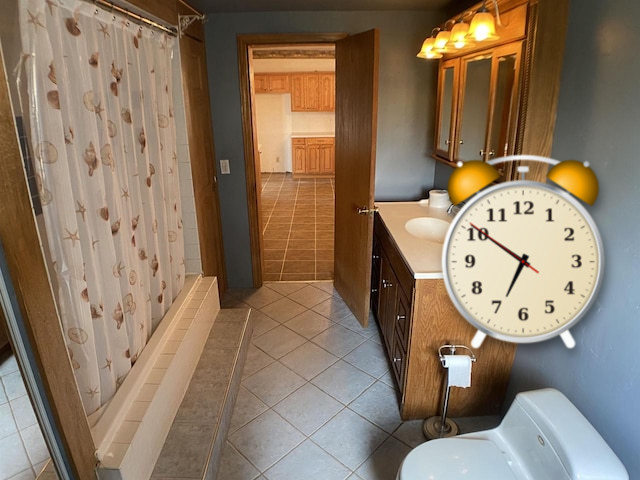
6,50,51
